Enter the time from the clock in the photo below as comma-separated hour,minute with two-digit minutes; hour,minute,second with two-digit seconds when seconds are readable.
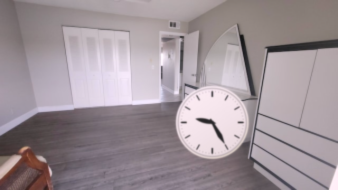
9,25
